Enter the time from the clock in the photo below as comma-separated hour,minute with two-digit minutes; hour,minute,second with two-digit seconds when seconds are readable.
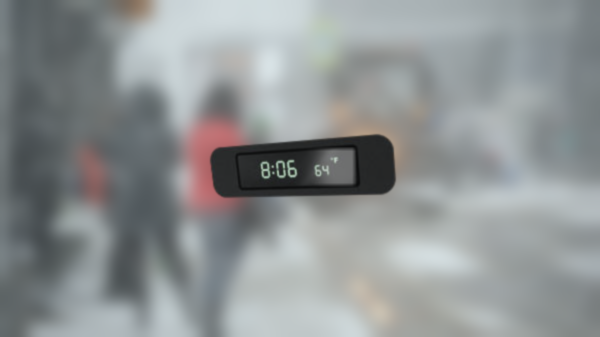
8,06
